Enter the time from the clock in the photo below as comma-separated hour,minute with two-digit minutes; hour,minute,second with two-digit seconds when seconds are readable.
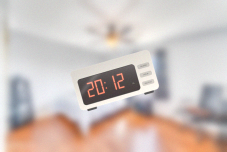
20,12
